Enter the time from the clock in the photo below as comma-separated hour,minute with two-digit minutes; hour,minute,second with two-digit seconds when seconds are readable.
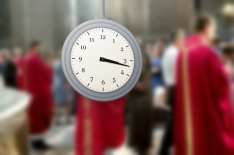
3,17
